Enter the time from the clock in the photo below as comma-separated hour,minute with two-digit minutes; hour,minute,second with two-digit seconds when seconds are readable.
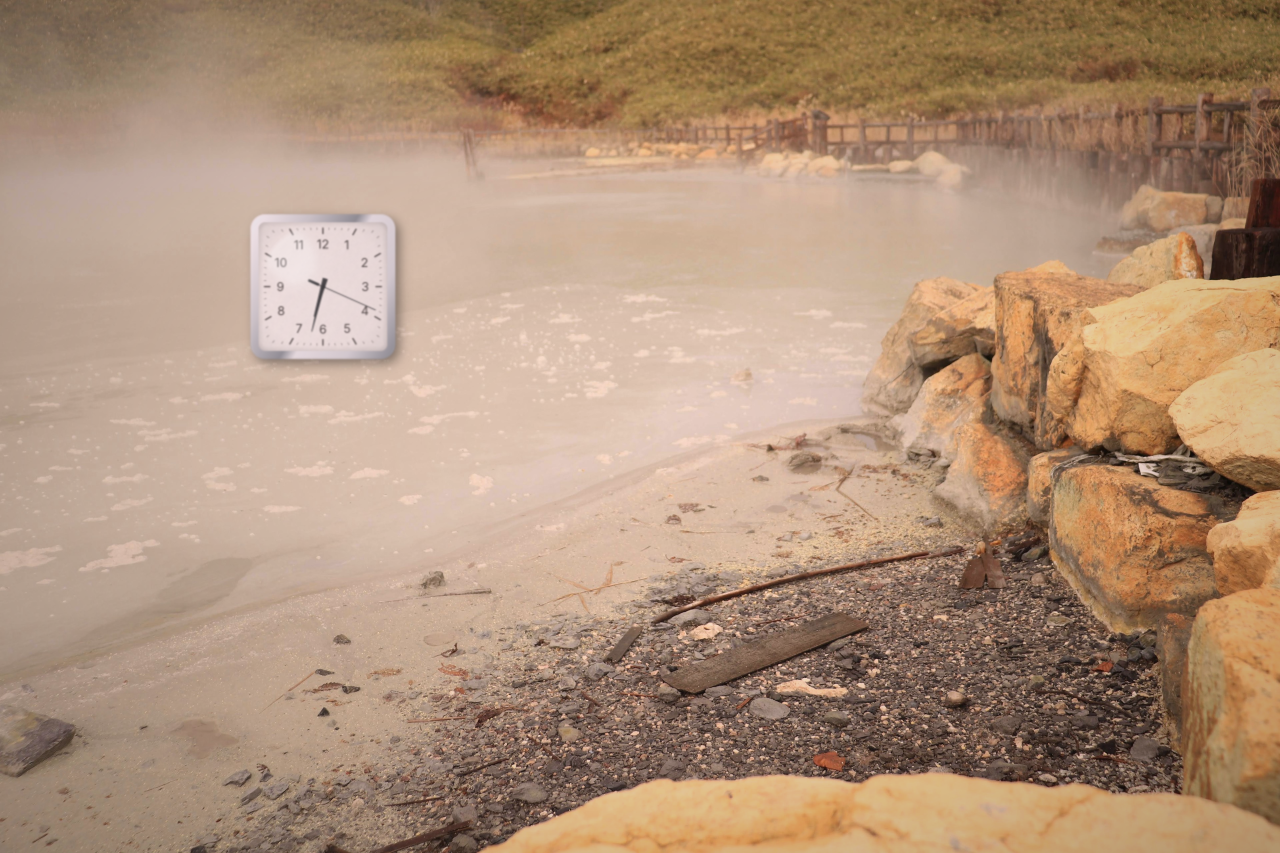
6,32,19
